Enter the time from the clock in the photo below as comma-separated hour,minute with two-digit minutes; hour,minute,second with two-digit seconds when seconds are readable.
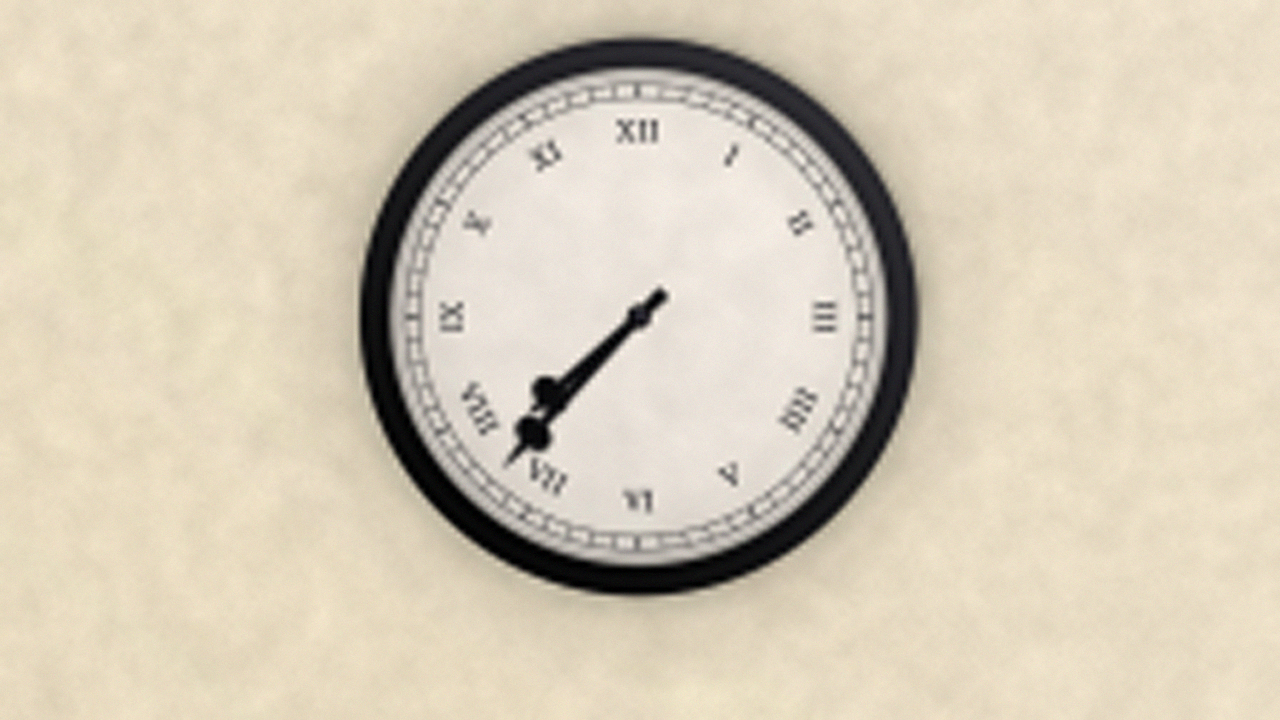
7,37
